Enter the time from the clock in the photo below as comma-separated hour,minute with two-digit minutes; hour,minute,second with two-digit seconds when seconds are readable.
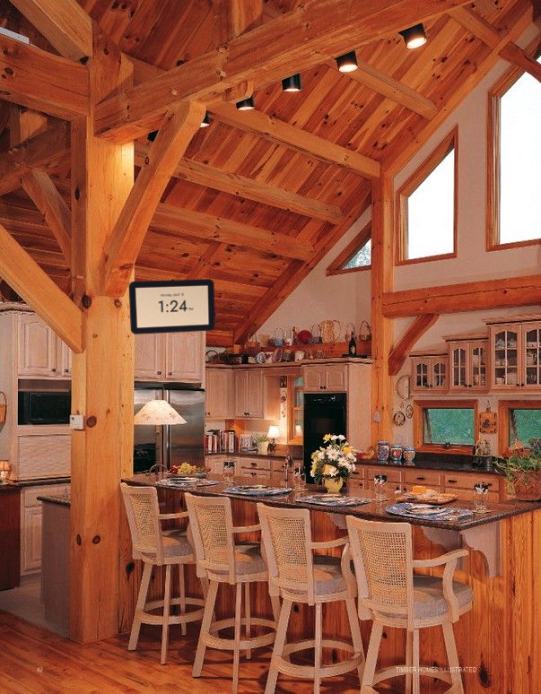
1,24
